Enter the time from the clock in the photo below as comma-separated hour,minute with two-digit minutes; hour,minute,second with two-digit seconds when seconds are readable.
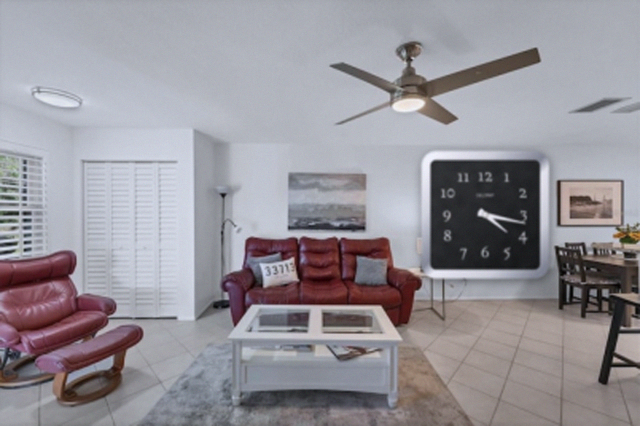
4,17
